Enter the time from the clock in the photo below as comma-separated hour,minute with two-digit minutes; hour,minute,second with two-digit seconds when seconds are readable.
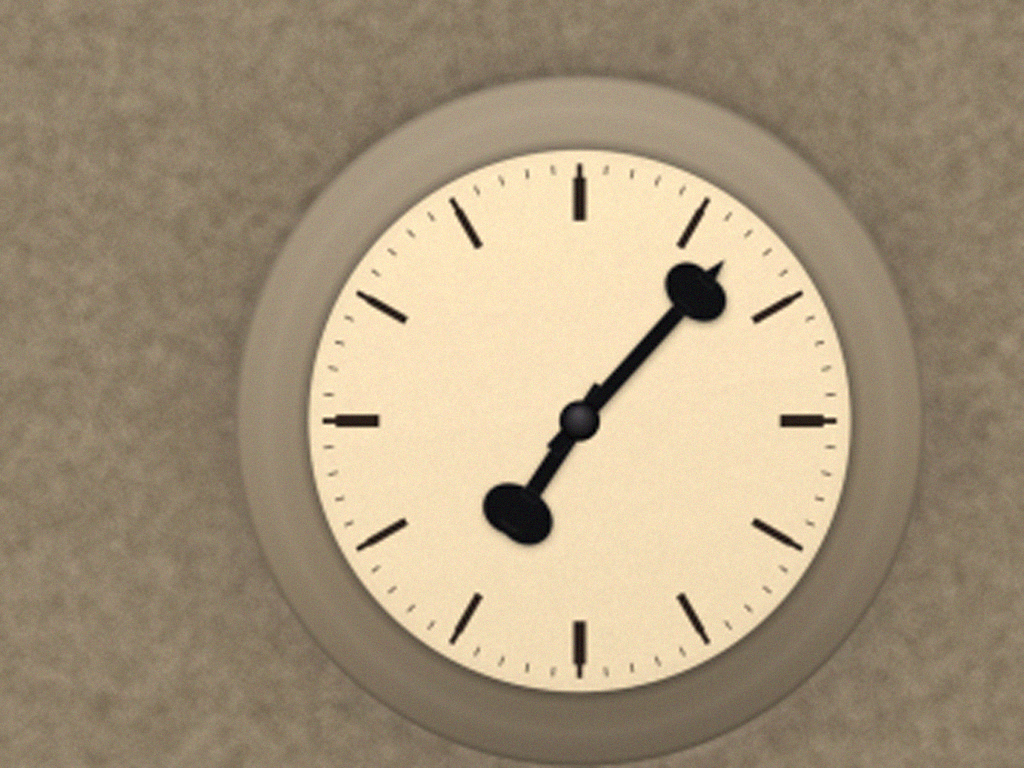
7,07
